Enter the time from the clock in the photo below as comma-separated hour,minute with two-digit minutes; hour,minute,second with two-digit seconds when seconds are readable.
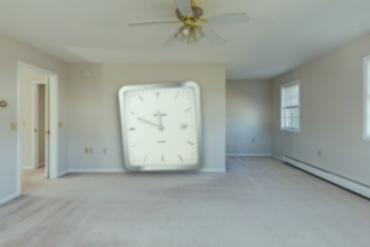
11,49
